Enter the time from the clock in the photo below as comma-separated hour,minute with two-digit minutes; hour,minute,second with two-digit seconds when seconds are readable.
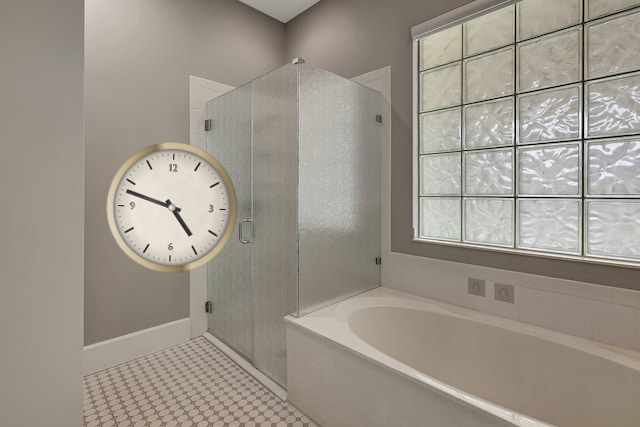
4,48
